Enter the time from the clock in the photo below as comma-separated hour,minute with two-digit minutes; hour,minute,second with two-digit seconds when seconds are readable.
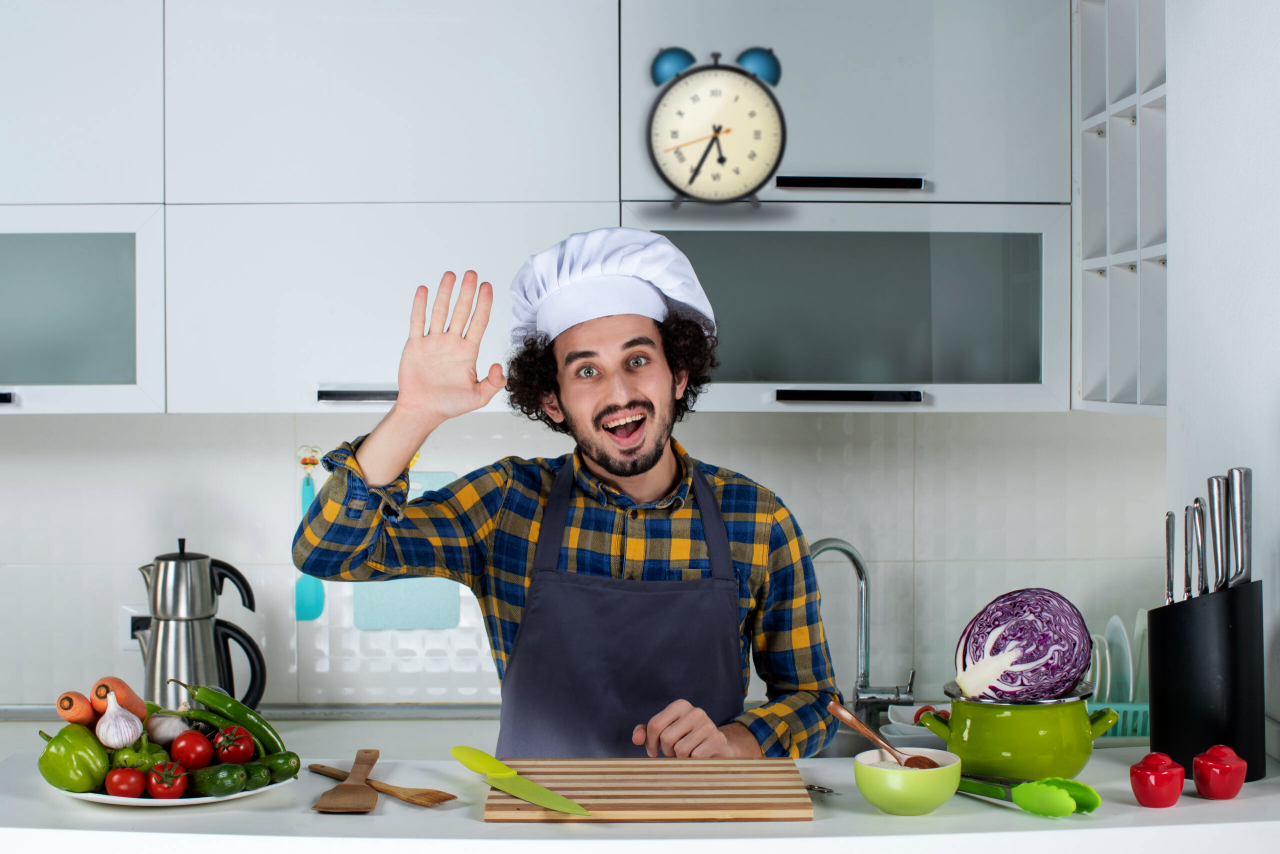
5,34,42
